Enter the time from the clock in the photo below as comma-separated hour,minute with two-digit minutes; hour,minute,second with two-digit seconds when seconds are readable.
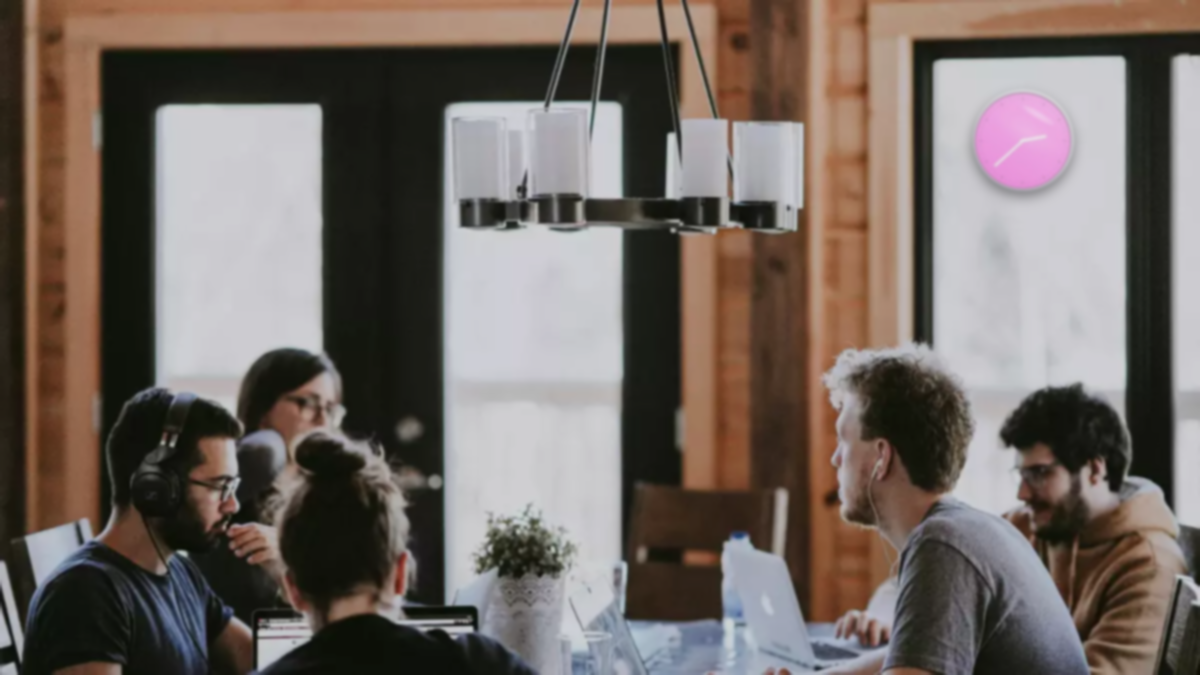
2,38
